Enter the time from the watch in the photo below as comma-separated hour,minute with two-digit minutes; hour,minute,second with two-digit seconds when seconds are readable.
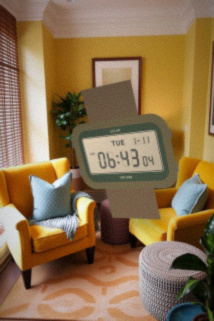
6,43,04
